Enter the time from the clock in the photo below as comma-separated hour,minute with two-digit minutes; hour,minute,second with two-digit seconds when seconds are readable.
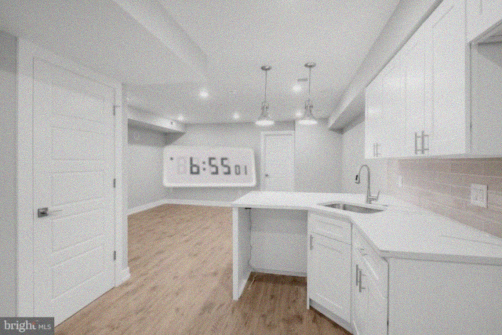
6,55
